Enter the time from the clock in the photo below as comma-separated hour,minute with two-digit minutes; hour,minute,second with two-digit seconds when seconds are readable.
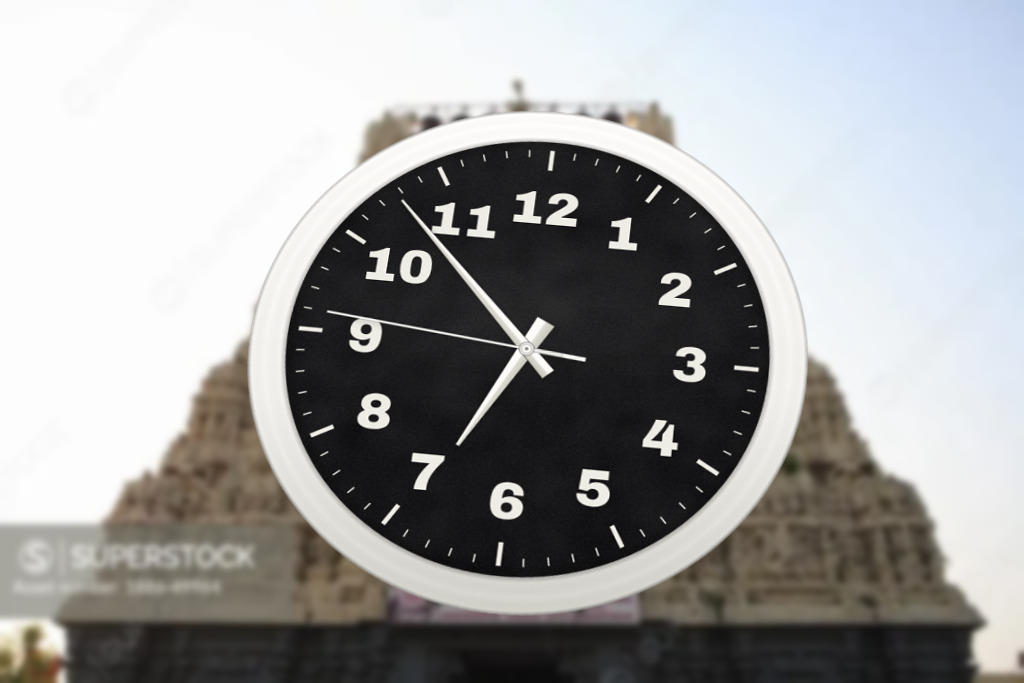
6,52,46
